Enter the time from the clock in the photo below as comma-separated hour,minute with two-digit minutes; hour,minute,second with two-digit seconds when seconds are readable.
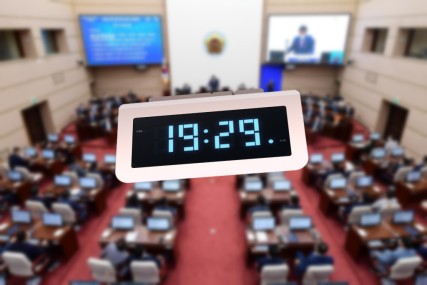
19,29
